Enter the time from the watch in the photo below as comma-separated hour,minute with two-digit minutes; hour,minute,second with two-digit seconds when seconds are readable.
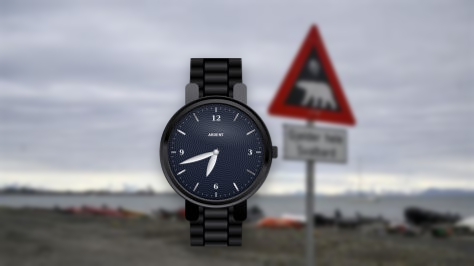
6,42
